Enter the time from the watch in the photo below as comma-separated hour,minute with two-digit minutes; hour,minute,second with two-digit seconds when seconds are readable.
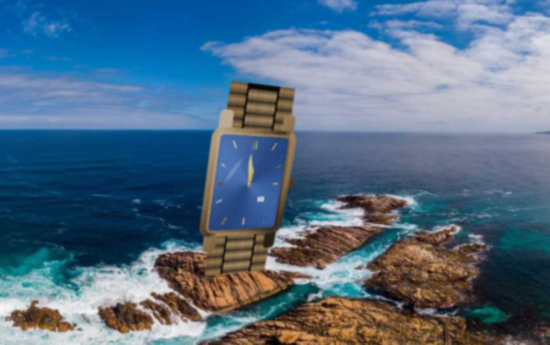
11,59
